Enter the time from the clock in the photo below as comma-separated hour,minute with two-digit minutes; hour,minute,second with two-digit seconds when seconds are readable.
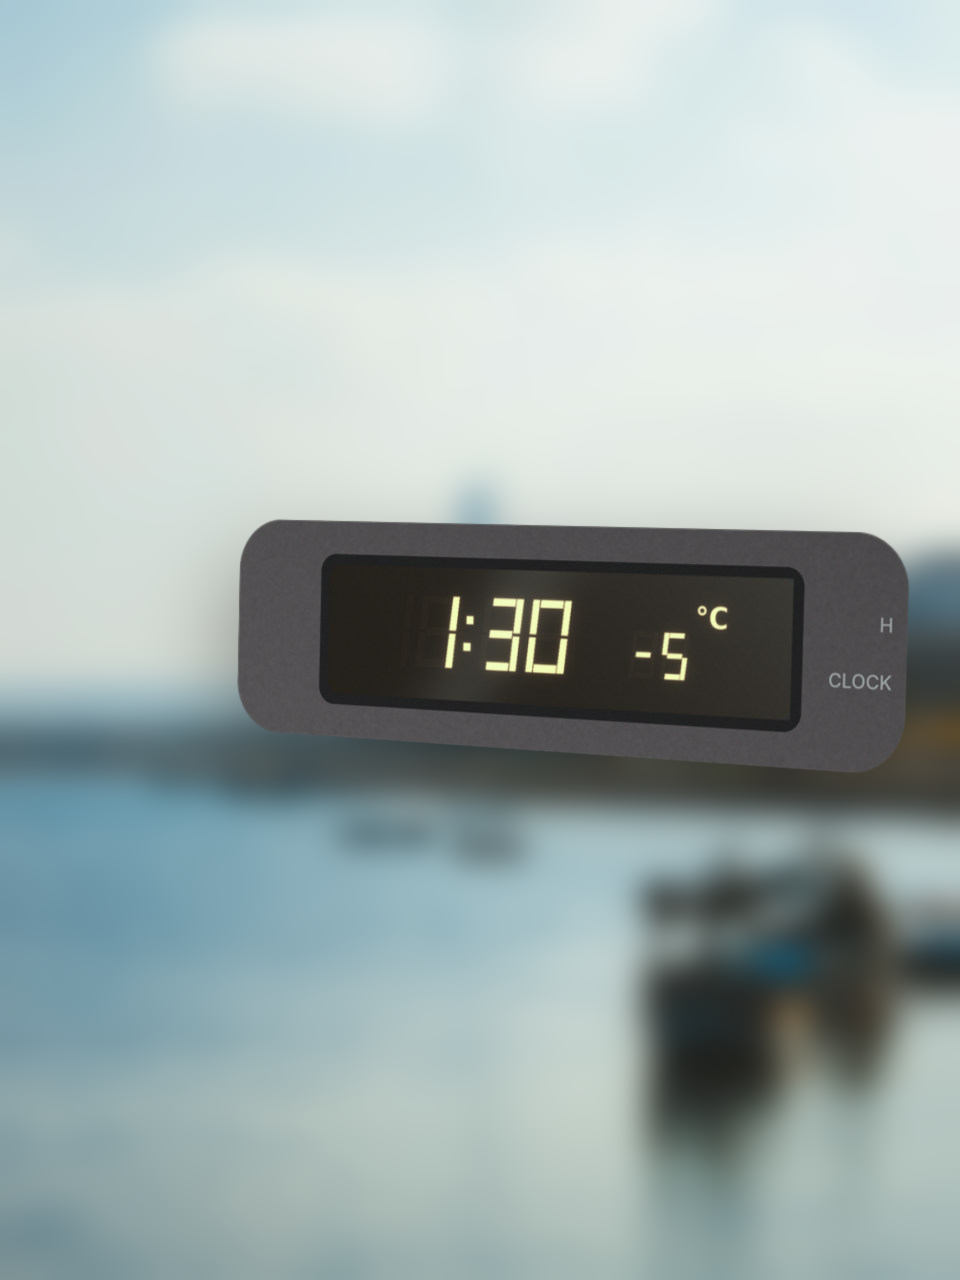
1,30
